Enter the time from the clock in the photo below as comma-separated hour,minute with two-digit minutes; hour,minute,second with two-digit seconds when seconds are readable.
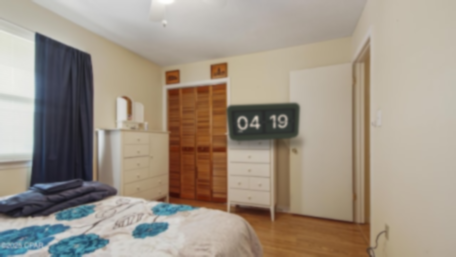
4,19
